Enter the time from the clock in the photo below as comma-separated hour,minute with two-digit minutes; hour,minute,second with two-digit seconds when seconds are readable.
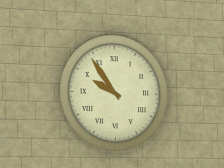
9,54
